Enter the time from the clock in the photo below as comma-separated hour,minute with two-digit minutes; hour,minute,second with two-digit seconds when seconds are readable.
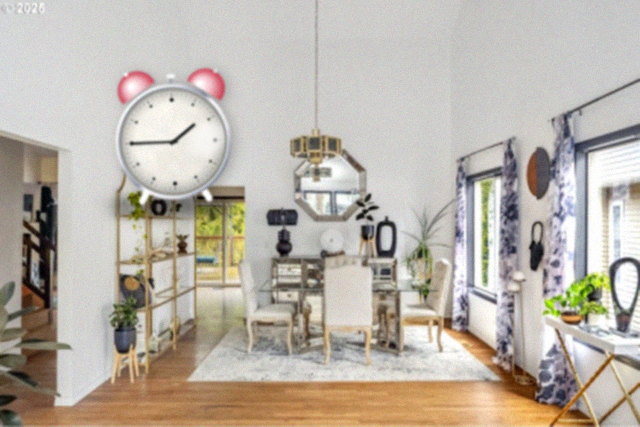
1,45
